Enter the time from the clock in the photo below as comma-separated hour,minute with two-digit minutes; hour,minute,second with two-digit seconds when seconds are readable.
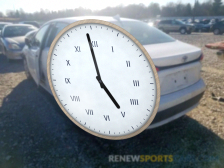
4,59
